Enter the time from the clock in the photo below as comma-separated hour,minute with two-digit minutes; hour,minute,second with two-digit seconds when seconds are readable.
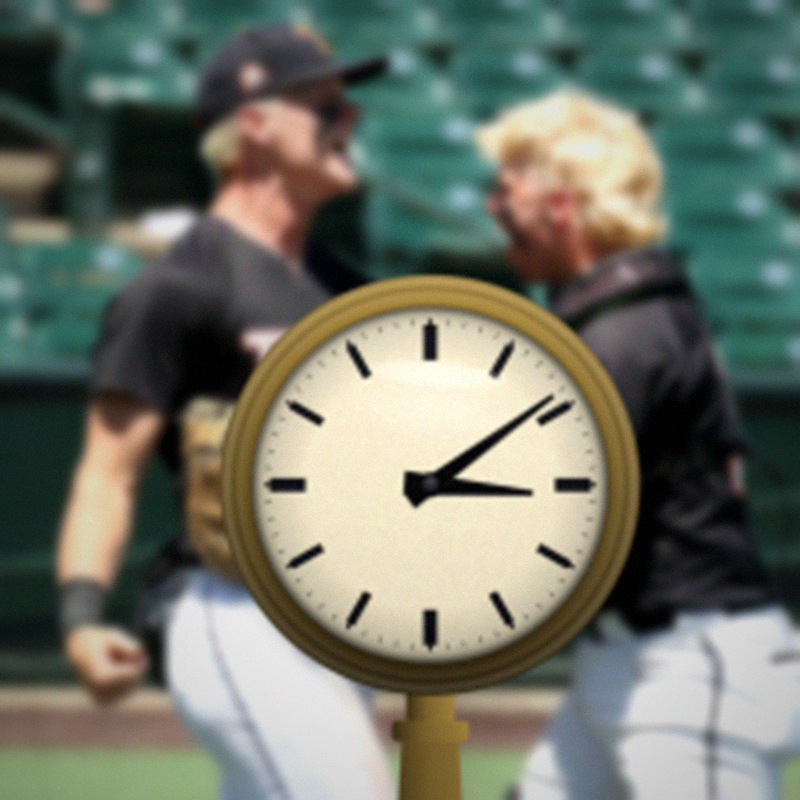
3,09
